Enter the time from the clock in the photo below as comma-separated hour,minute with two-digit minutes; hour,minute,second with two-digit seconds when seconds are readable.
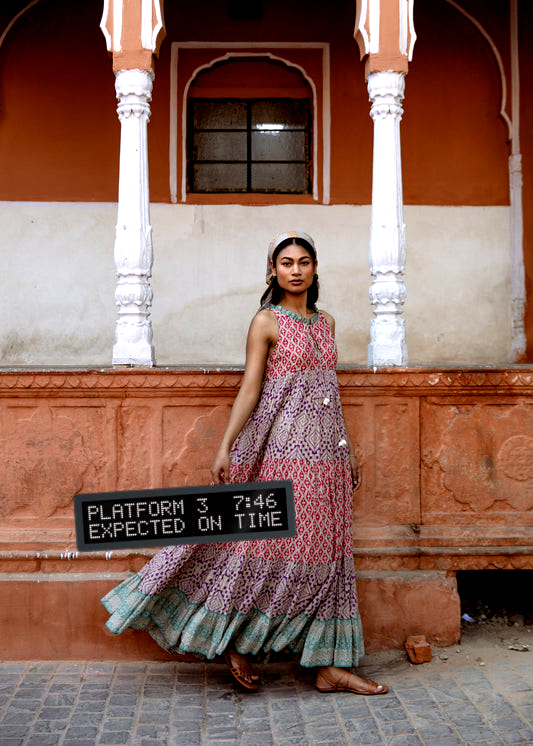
7,46
